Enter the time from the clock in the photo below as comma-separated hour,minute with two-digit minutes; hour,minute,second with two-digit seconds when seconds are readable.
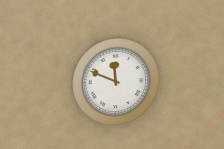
11,49
